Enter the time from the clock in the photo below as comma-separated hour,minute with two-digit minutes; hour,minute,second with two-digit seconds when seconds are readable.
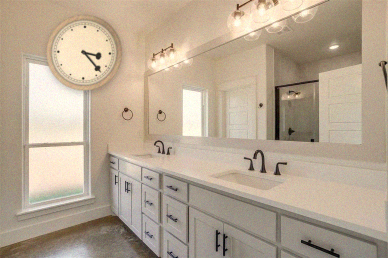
3,23
